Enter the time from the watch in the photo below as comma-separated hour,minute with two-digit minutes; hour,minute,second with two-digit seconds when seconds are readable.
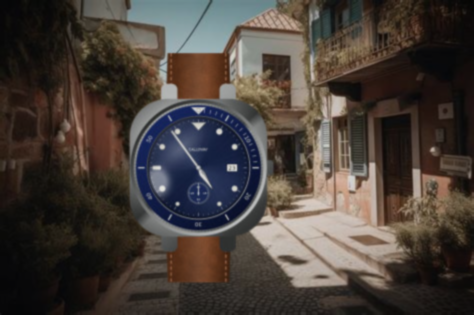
4,54
